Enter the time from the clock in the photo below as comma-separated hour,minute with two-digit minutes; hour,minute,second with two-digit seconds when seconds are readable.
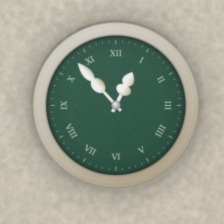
12,53
